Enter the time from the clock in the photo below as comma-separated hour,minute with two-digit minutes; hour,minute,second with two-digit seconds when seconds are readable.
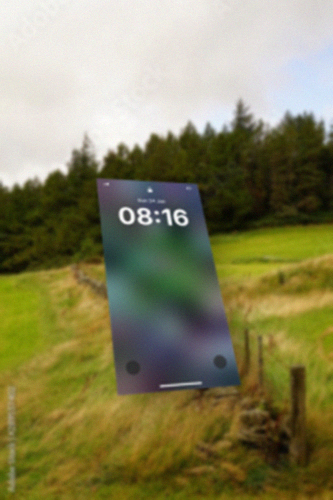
8,16
